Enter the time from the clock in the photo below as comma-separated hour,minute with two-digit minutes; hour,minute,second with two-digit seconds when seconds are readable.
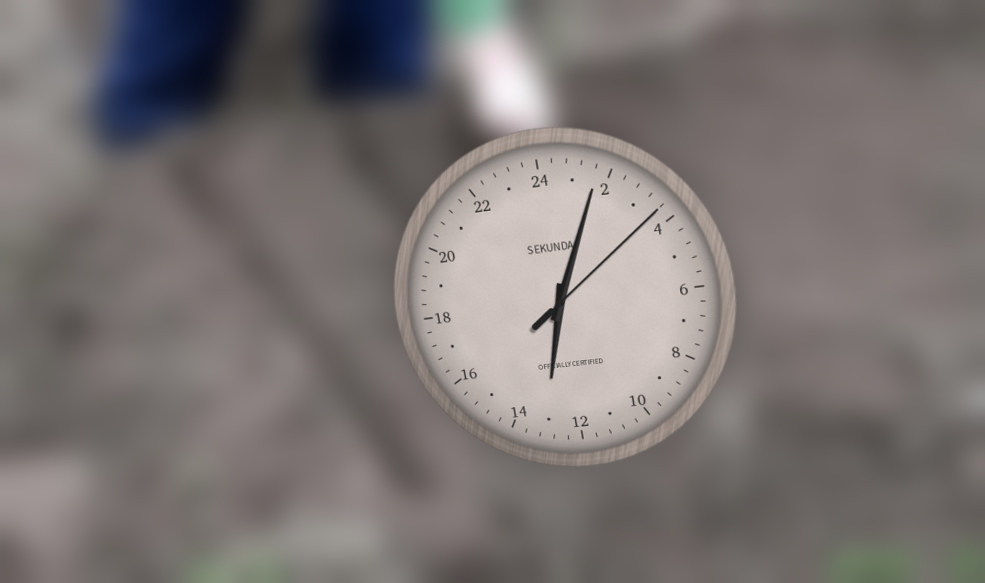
13,04,09
